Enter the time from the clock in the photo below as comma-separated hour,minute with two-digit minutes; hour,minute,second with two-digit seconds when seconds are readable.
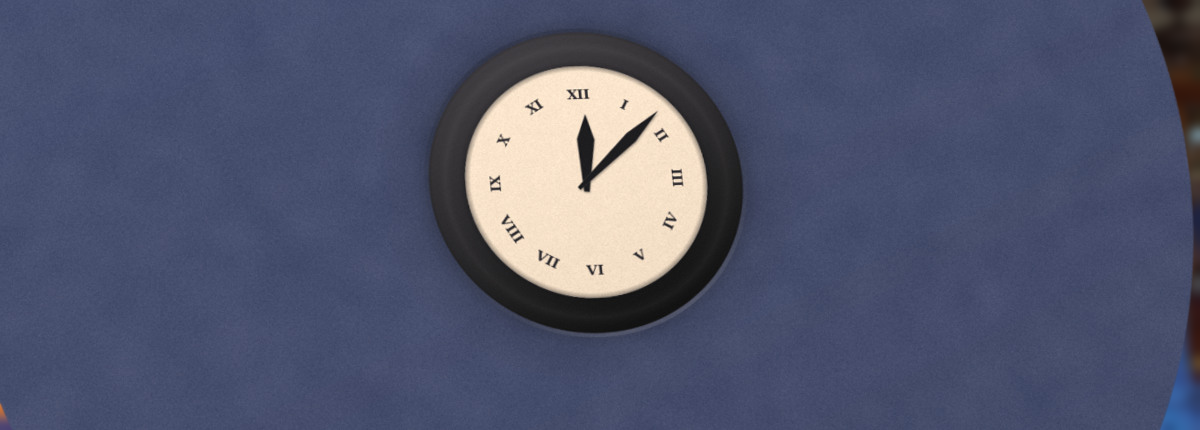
12,08
